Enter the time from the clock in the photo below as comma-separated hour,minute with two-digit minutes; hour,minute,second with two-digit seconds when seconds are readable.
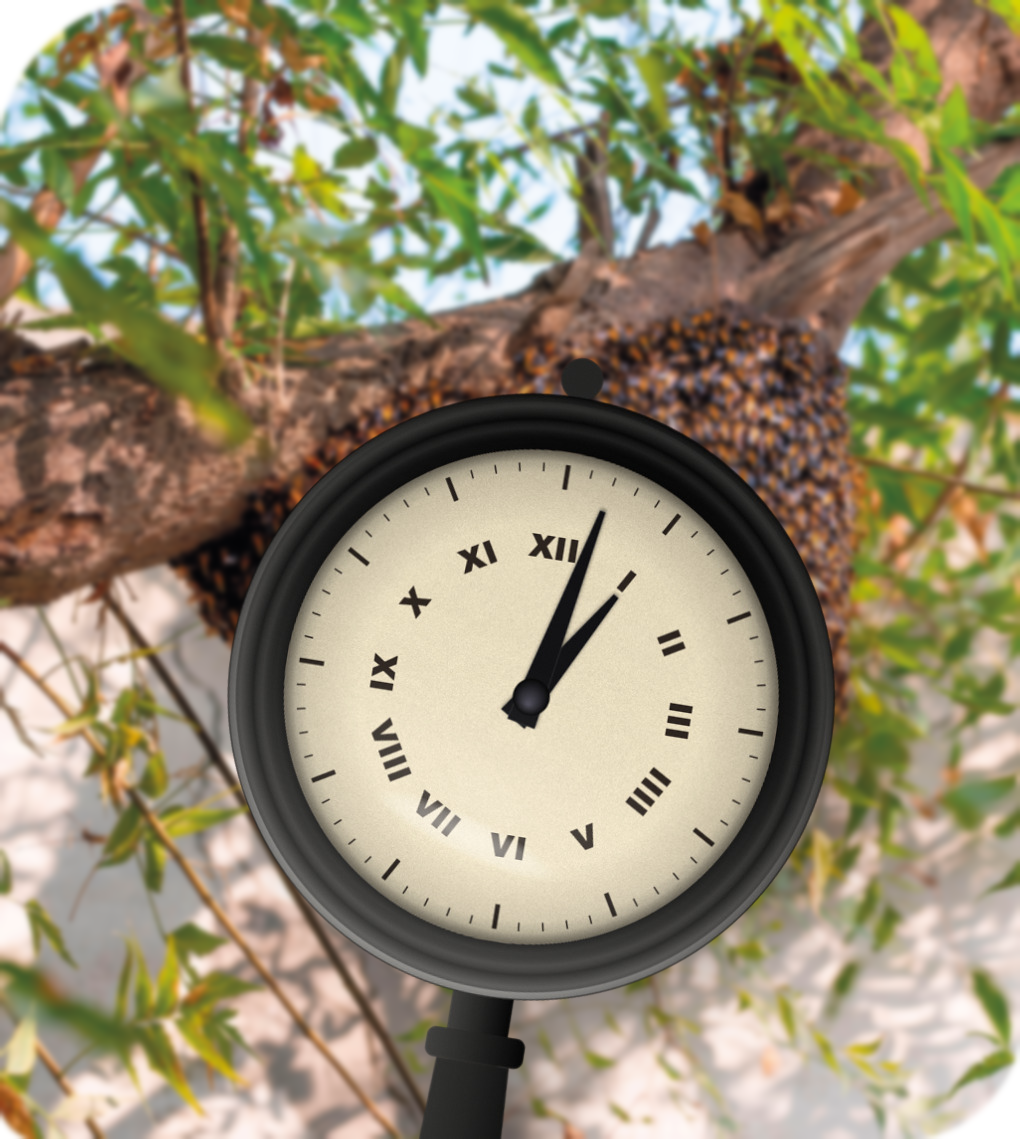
1,02
